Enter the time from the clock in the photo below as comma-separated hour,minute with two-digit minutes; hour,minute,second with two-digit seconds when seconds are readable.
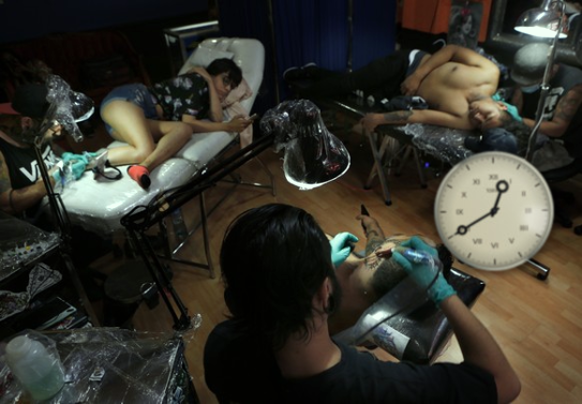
12,40
